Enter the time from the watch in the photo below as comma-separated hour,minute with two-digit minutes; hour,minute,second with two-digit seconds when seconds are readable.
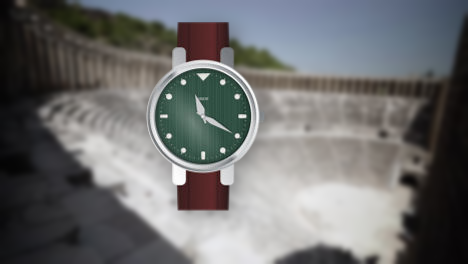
11,20
